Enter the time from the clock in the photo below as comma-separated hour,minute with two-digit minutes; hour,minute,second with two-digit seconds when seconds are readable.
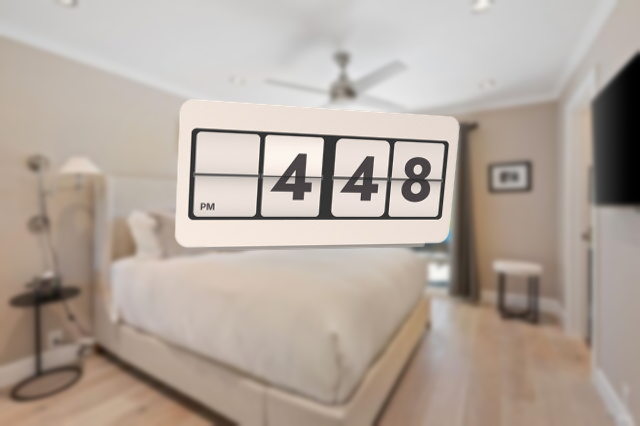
4,48
